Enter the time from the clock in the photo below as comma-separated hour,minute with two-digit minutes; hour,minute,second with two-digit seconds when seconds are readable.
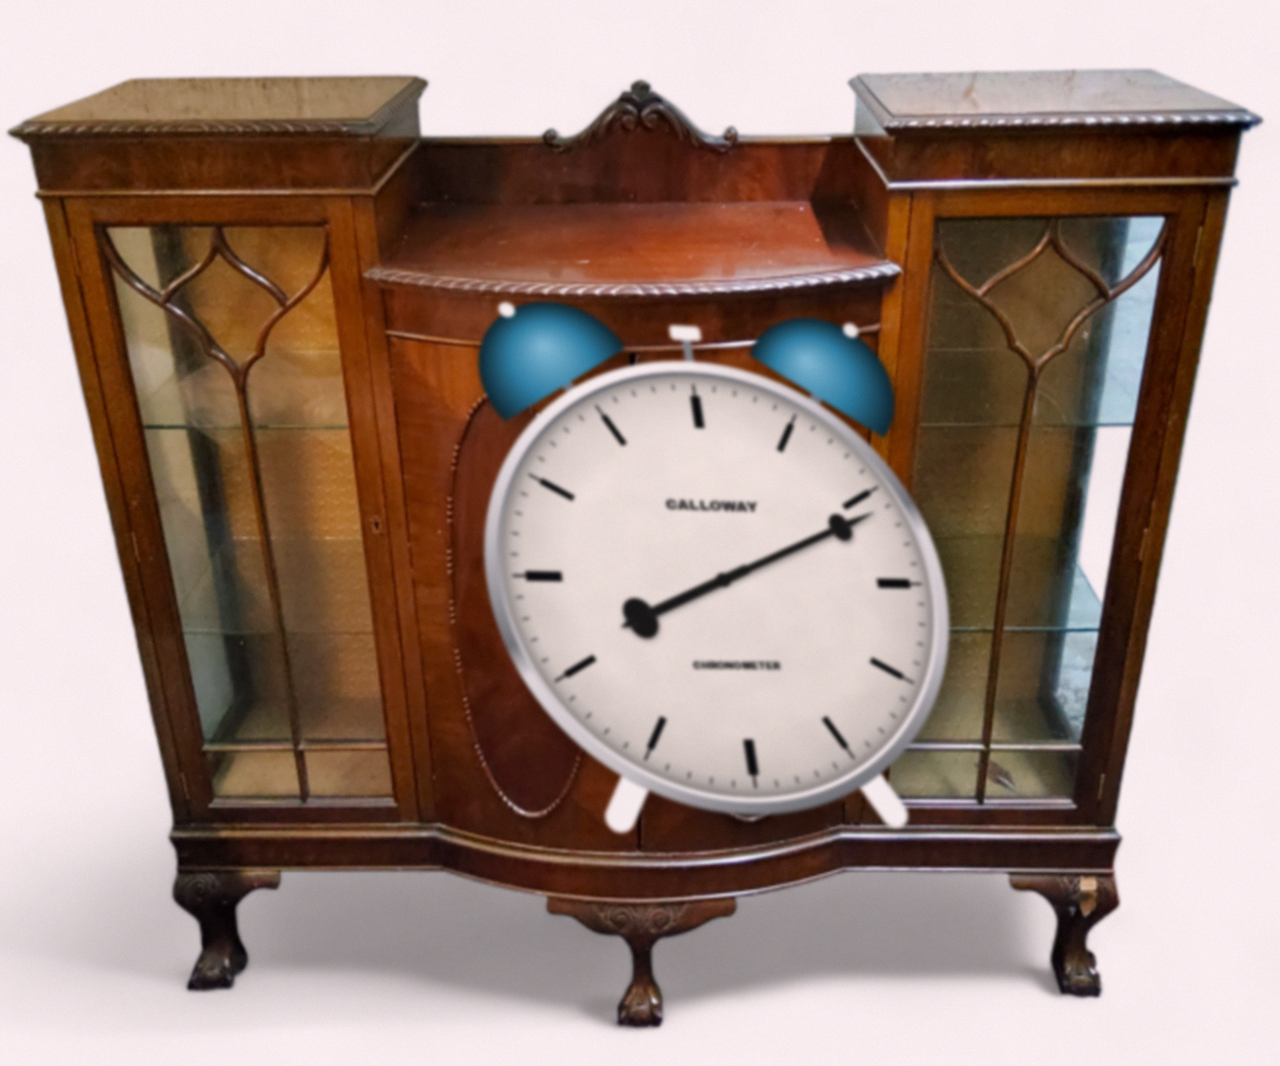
8,11
